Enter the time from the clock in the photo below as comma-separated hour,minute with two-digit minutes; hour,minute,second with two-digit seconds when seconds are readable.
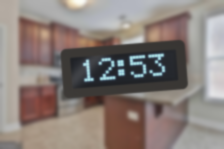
12,53
